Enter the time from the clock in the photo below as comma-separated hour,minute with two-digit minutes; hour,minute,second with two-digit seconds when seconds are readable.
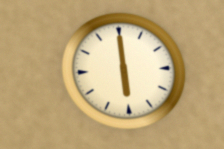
6,00
